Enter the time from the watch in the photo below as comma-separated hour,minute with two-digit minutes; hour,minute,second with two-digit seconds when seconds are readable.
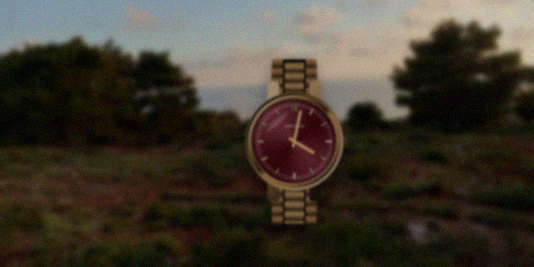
4,02
